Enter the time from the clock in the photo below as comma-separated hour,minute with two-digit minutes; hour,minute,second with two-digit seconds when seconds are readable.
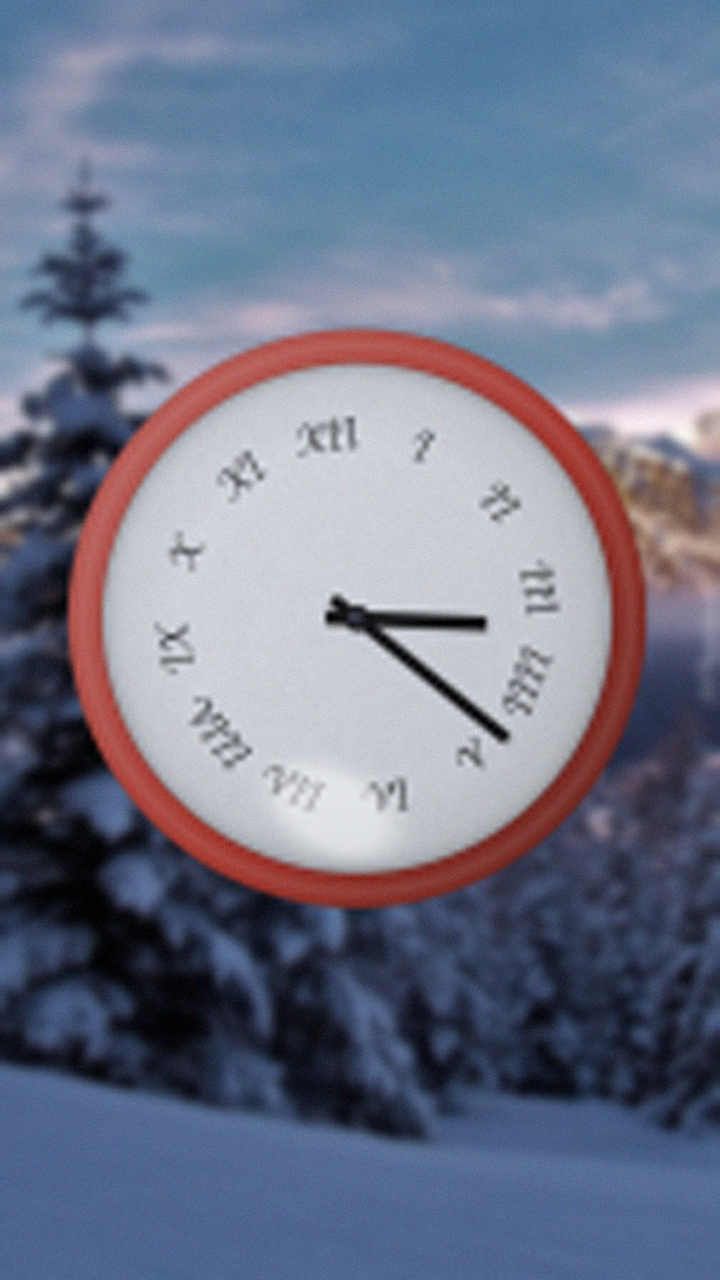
3,23
